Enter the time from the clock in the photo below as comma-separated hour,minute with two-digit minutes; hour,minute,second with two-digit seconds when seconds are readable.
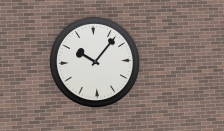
10,07
